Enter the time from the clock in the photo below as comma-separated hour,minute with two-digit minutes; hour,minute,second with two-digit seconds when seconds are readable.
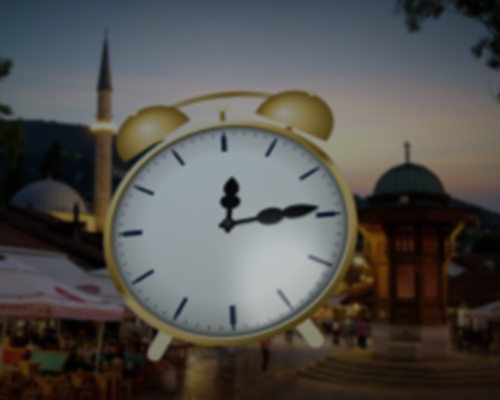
12,14
